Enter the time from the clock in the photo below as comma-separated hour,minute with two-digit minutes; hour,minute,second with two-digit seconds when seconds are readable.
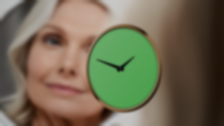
1,48
